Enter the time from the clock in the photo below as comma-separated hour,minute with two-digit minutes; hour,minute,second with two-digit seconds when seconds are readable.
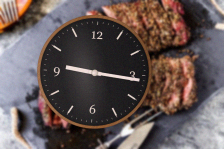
9,16
